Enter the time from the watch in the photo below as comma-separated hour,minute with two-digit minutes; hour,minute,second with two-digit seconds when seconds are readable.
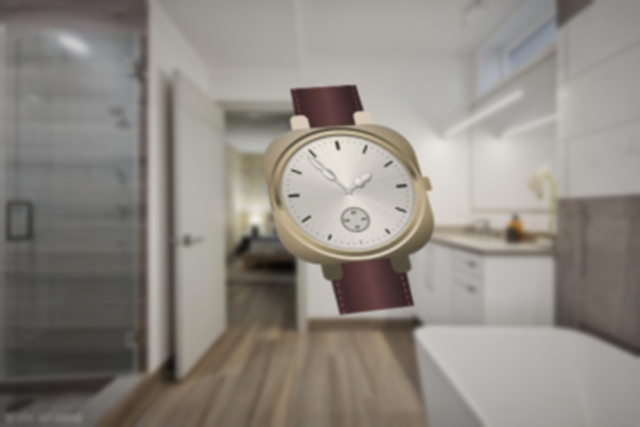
1,54
